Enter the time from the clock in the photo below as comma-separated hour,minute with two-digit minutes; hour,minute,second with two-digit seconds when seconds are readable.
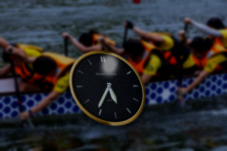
5,36
